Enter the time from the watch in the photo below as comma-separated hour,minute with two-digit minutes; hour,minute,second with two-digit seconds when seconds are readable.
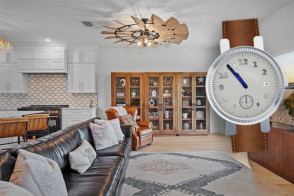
10,54
